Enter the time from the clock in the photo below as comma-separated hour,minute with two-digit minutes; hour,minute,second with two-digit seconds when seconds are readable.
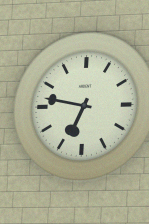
6,47
